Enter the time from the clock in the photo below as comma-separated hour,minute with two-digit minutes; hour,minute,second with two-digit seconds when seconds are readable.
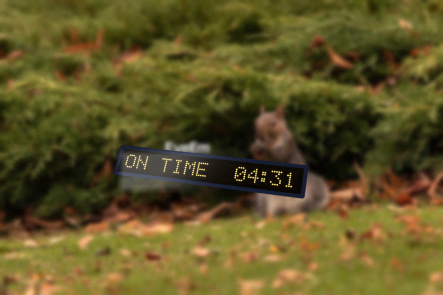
4,31
